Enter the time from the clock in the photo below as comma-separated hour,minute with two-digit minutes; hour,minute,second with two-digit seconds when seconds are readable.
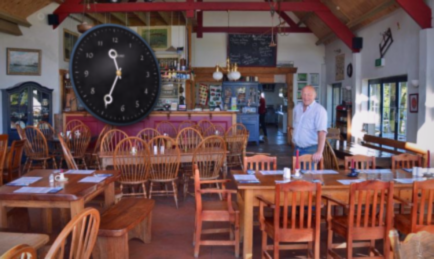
11,35
